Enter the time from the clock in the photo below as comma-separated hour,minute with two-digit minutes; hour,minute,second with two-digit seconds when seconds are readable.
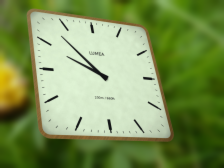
9,53
